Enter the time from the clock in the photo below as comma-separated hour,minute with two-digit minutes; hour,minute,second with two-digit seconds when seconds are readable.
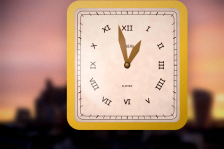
12,58
